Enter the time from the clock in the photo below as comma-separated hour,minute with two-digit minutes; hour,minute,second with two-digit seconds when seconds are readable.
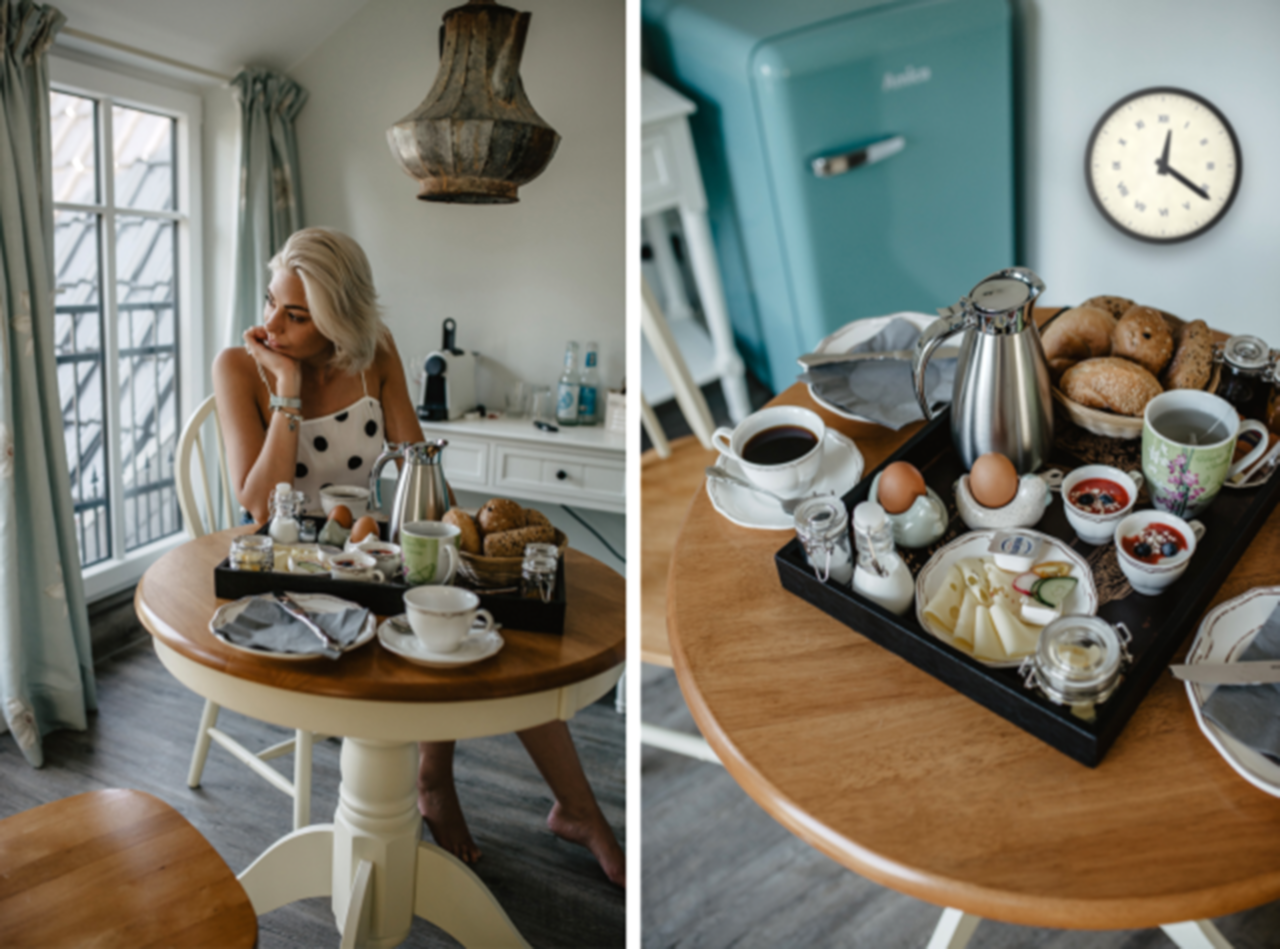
12,21
